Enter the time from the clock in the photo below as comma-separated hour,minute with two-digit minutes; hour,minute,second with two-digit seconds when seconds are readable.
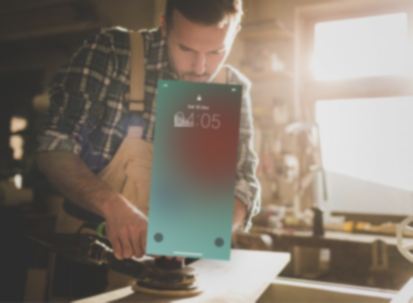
4,05
